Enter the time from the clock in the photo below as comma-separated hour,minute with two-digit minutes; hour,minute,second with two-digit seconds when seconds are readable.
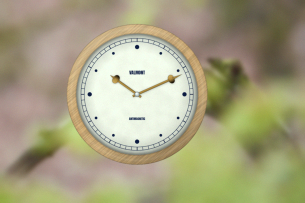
10,11
